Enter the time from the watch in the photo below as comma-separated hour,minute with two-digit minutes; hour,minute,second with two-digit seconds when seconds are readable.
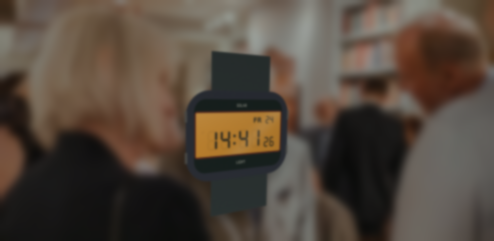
14,41
